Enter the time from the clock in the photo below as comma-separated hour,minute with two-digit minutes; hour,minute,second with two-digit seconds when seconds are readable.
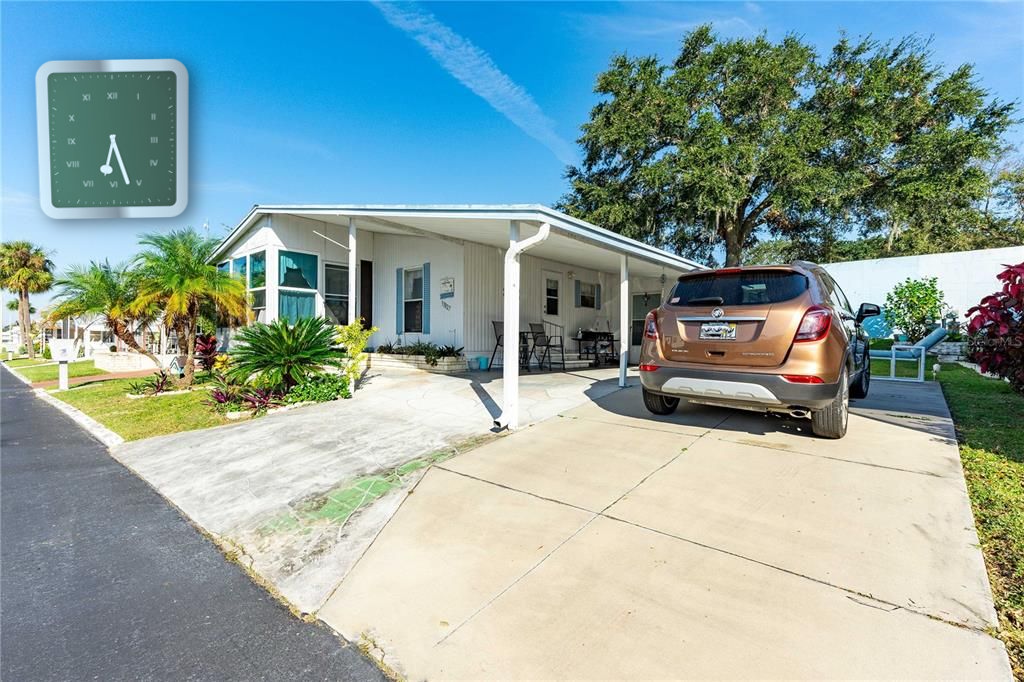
6,27
